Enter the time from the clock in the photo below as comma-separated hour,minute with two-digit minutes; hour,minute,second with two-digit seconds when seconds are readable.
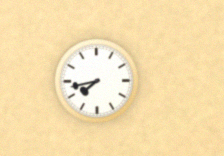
7,43
